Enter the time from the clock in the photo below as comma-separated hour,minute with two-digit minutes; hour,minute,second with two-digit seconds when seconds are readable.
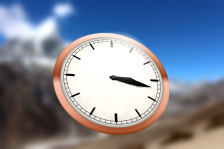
3,17
